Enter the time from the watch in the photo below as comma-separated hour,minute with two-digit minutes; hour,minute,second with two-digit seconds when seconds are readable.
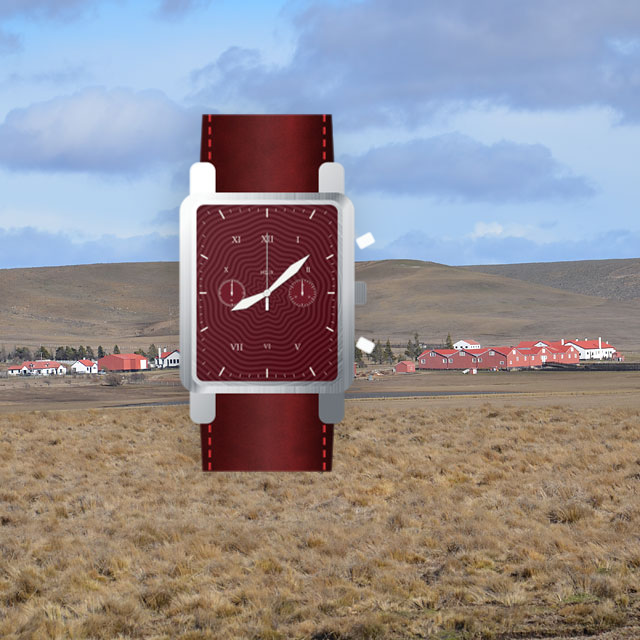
8,08
